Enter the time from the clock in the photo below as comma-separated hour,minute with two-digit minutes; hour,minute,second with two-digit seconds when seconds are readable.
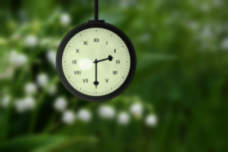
2,30
